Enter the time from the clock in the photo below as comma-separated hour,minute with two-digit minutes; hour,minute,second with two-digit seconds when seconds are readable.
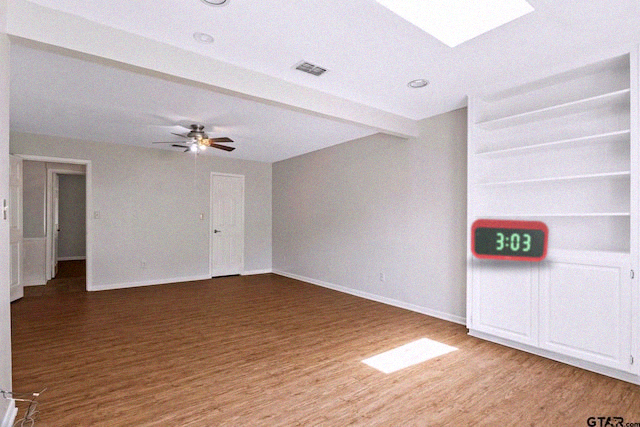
3,03
